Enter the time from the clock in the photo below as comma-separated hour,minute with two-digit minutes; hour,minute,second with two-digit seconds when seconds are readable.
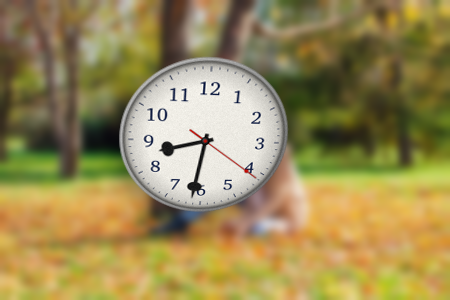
8,31,21
